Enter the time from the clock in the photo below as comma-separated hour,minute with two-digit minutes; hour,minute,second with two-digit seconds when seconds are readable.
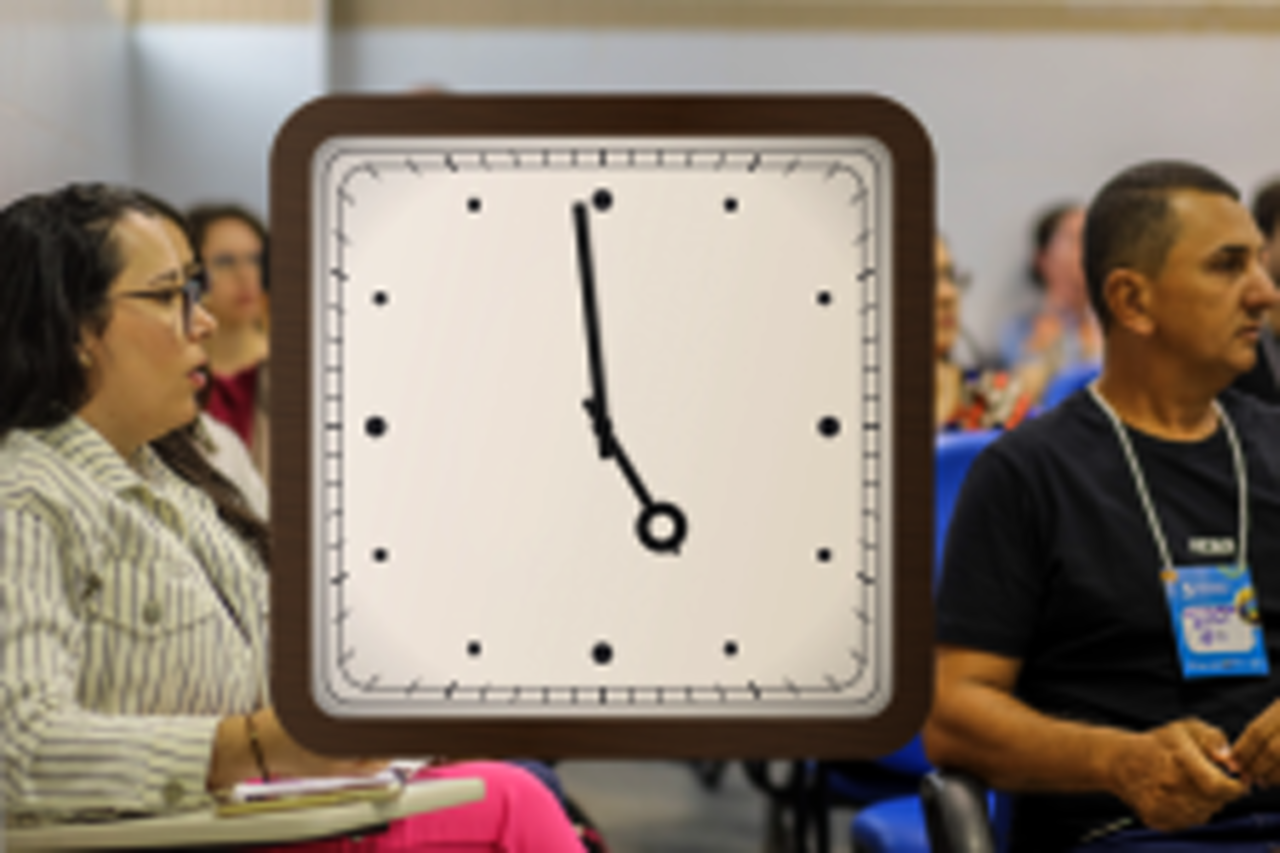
4,59
